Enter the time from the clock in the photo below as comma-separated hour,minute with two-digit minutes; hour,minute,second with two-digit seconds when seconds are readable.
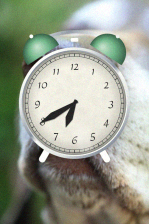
6,40
